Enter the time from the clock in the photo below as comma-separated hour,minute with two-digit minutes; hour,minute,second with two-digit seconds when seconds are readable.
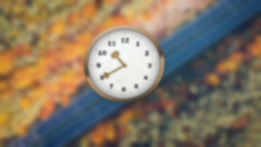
10,40
